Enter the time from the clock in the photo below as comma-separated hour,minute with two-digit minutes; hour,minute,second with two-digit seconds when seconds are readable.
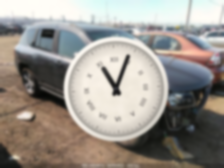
11,04
